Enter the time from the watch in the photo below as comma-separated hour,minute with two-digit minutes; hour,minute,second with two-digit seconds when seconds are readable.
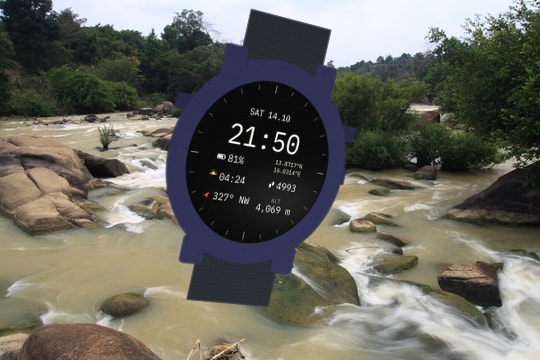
21,50
